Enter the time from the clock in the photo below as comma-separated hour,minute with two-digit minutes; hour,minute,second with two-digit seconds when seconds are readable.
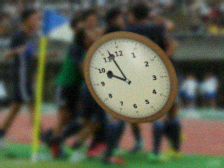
9,57
